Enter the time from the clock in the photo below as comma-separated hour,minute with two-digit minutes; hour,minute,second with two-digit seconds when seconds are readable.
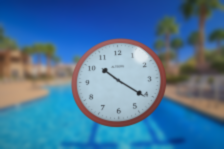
10,21
